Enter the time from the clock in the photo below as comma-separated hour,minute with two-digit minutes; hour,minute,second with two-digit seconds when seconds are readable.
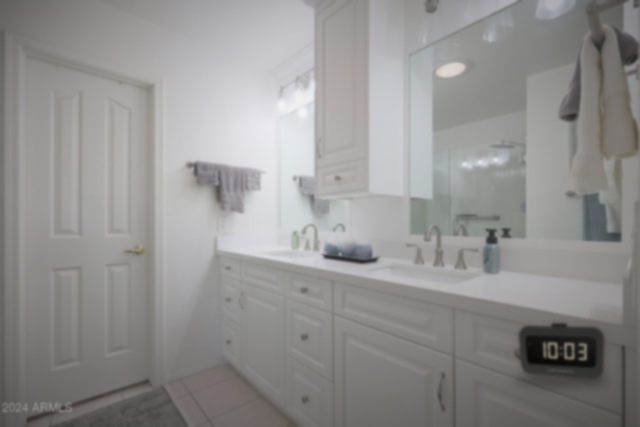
10,03
